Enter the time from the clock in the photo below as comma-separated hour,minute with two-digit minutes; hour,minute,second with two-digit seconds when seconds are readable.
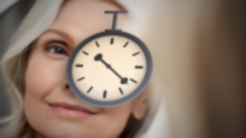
10,22
